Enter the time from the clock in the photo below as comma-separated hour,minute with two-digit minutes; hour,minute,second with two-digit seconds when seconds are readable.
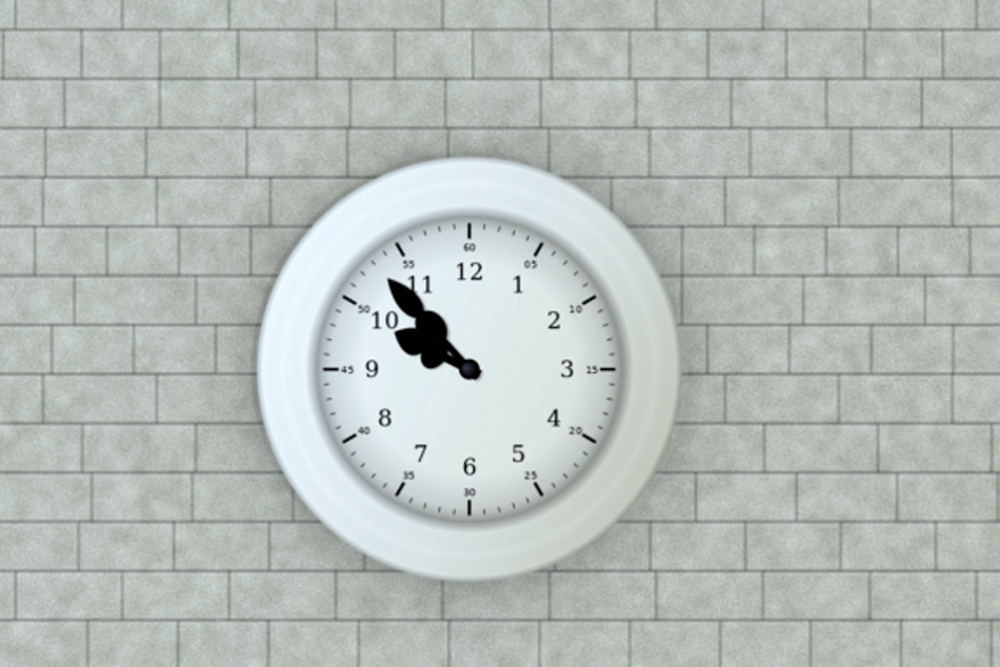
9,53
